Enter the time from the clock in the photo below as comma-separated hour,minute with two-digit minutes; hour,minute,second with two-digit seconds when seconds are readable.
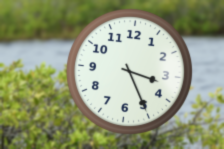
3,25
